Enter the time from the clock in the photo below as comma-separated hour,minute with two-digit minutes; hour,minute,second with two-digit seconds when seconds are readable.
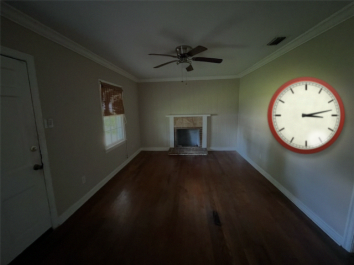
3,13
